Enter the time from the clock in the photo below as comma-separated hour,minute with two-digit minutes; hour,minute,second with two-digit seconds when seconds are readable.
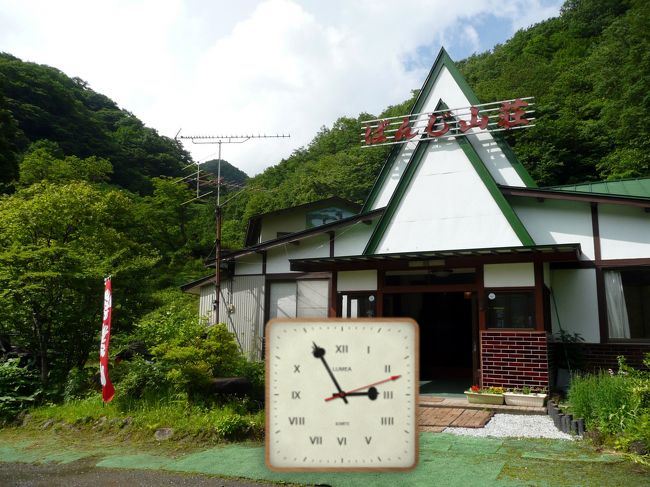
2,55,12
